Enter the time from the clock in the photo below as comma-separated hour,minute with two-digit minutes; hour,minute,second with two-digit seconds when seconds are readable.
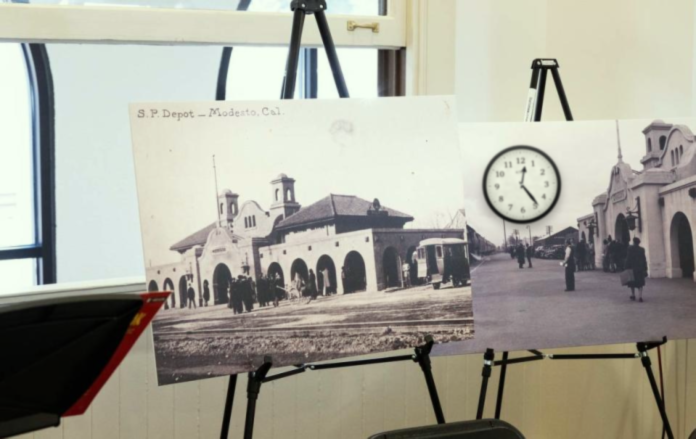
12,24
